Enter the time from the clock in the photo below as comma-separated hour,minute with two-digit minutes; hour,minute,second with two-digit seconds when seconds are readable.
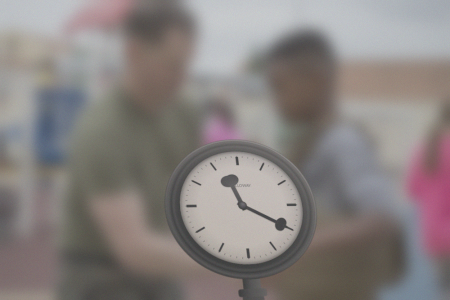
11,20
